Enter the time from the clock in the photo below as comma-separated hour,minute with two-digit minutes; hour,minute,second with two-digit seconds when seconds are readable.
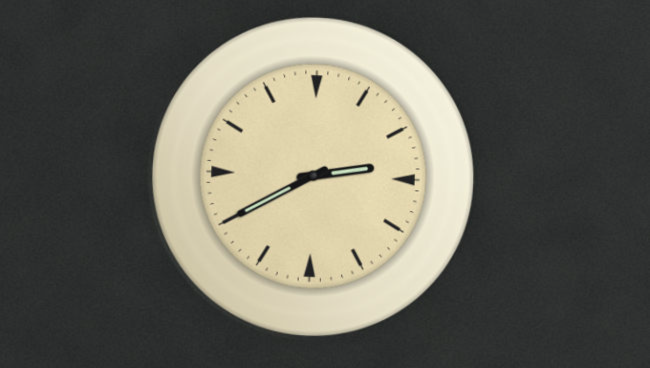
2,40
